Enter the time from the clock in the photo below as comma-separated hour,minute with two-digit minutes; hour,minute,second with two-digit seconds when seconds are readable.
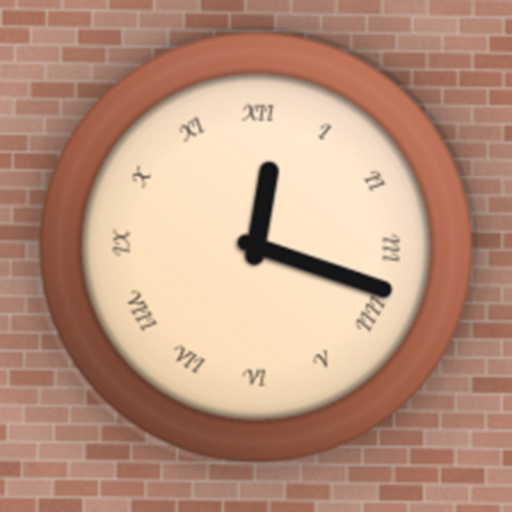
12,18
